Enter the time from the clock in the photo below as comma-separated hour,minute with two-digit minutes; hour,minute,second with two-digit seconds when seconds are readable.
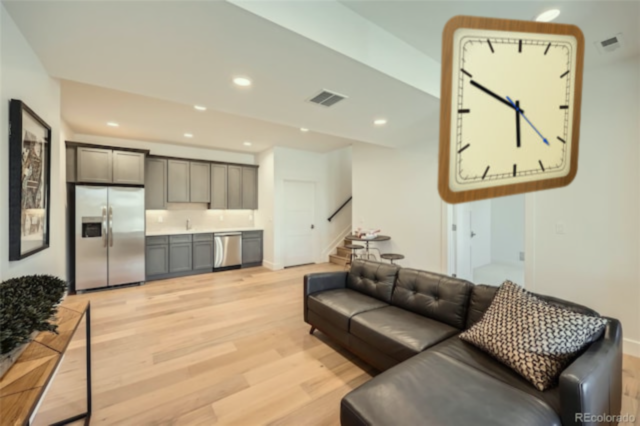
5,49,22
